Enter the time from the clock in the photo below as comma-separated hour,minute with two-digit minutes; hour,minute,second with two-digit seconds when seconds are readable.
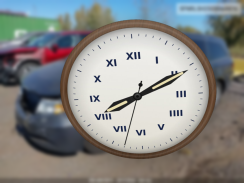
8,10,33
